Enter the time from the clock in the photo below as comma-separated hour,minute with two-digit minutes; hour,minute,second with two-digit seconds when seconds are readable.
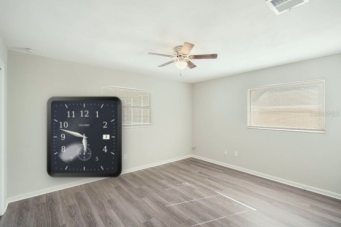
5,48
